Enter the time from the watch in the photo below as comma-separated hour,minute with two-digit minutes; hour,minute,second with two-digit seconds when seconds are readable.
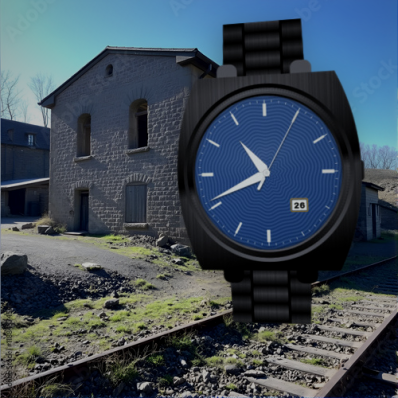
10,41,05
